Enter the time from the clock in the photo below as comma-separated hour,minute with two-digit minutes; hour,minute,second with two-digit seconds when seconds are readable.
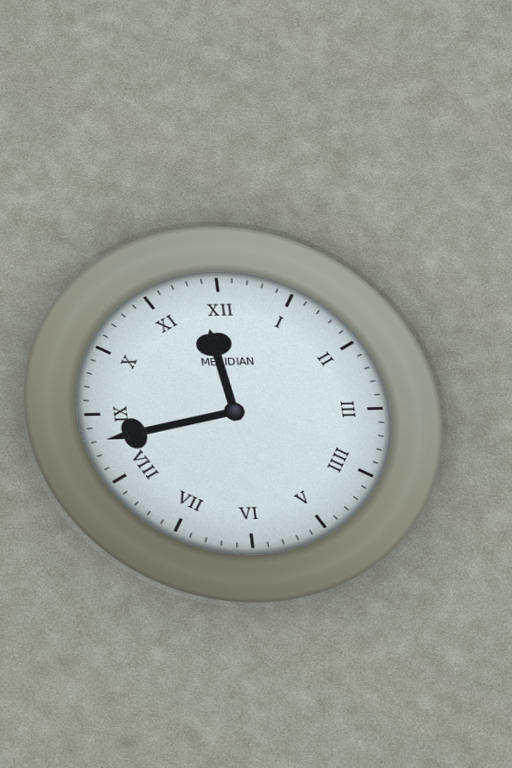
11,43
